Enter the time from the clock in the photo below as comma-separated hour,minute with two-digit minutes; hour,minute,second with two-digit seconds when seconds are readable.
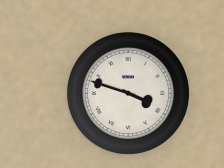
3,48
